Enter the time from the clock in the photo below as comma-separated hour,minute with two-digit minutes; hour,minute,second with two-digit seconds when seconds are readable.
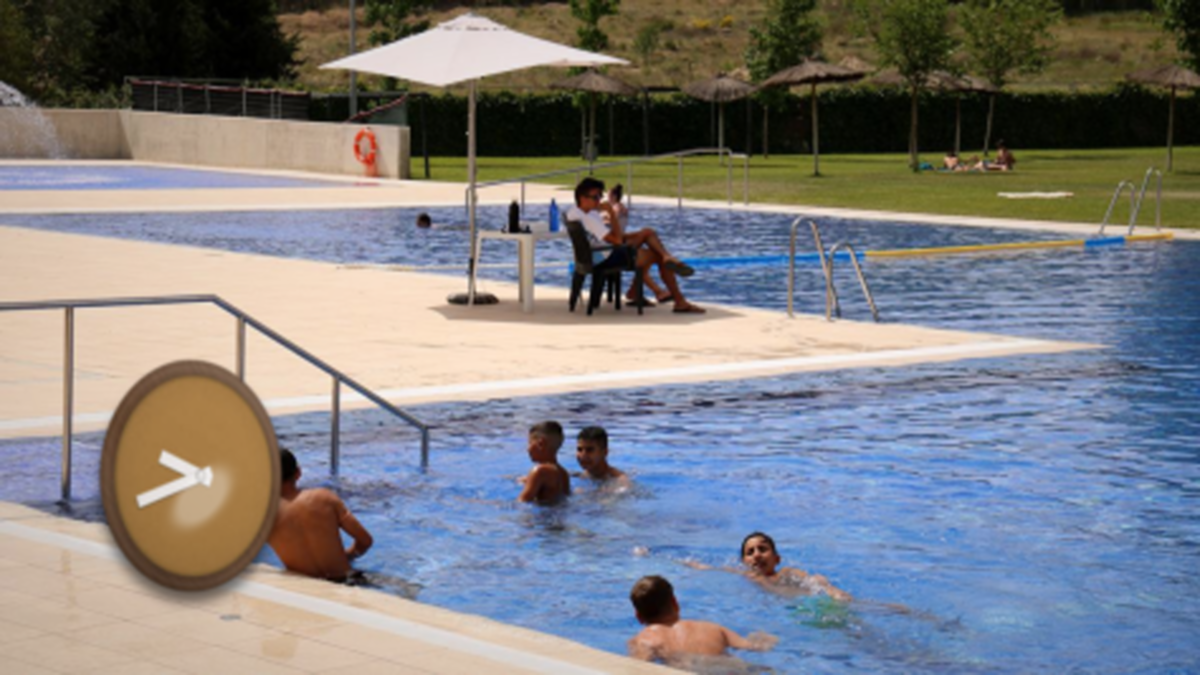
9,42
